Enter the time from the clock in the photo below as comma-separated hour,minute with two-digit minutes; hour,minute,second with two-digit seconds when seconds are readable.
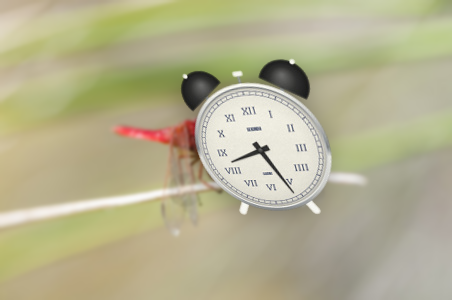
8,26
